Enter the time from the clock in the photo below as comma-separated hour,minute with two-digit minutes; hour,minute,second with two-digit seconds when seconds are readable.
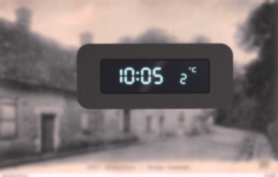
10,05
